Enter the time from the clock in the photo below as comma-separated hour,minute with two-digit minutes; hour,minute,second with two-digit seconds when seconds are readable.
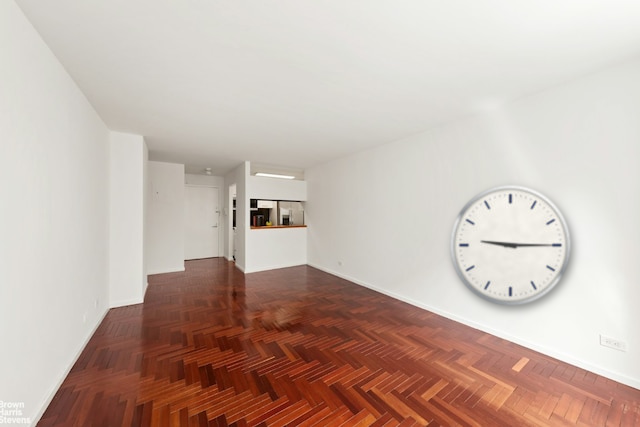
9,15
